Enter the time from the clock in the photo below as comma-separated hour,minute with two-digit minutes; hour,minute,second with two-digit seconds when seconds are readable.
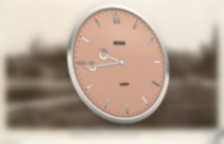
9,44
